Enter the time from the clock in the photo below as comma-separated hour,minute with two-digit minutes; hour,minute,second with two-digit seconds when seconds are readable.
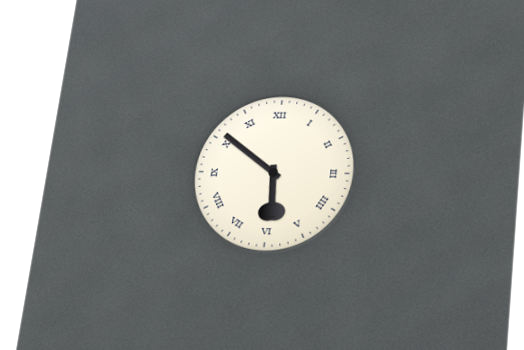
5,51
